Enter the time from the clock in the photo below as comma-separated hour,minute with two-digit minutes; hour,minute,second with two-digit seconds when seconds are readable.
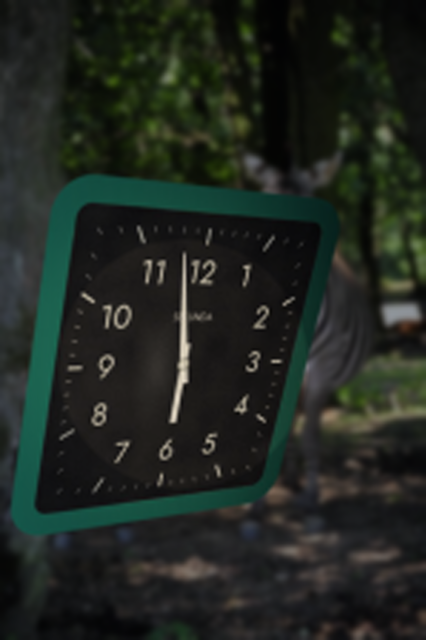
5,58
